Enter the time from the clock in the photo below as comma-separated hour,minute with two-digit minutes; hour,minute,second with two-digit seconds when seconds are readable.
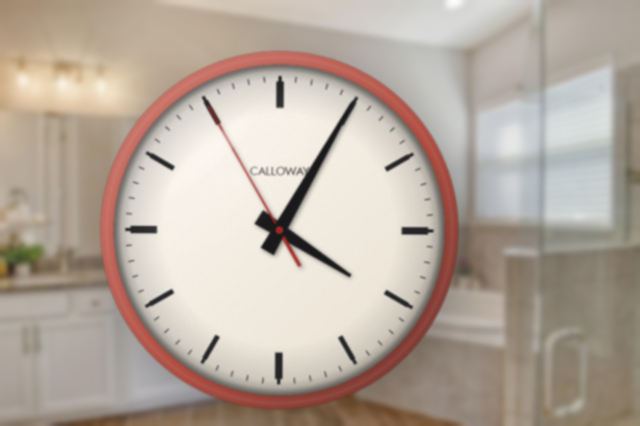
4,04,55
